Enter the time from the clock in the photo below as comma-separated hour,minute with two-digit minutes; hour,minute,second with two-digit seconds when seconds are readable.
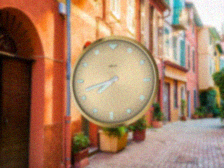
7,42
